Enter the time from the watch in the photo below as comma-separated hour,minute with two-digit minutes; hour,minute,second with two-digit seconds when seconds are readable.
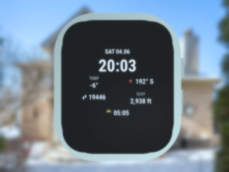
20,03
